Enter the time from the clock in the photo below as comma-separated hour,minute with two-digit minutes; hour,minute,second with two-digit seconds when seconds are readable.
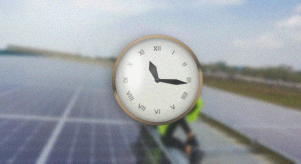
11,16
